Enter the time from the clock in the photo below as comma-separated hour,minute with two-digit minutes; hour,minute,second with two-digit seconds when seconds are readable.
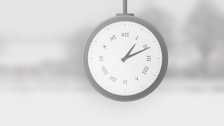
1,11
